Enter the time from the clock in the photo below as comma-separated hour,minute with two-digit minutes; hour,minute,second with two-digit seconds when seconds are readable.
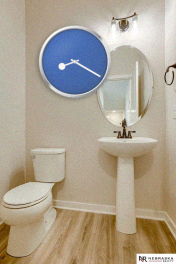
8,20
